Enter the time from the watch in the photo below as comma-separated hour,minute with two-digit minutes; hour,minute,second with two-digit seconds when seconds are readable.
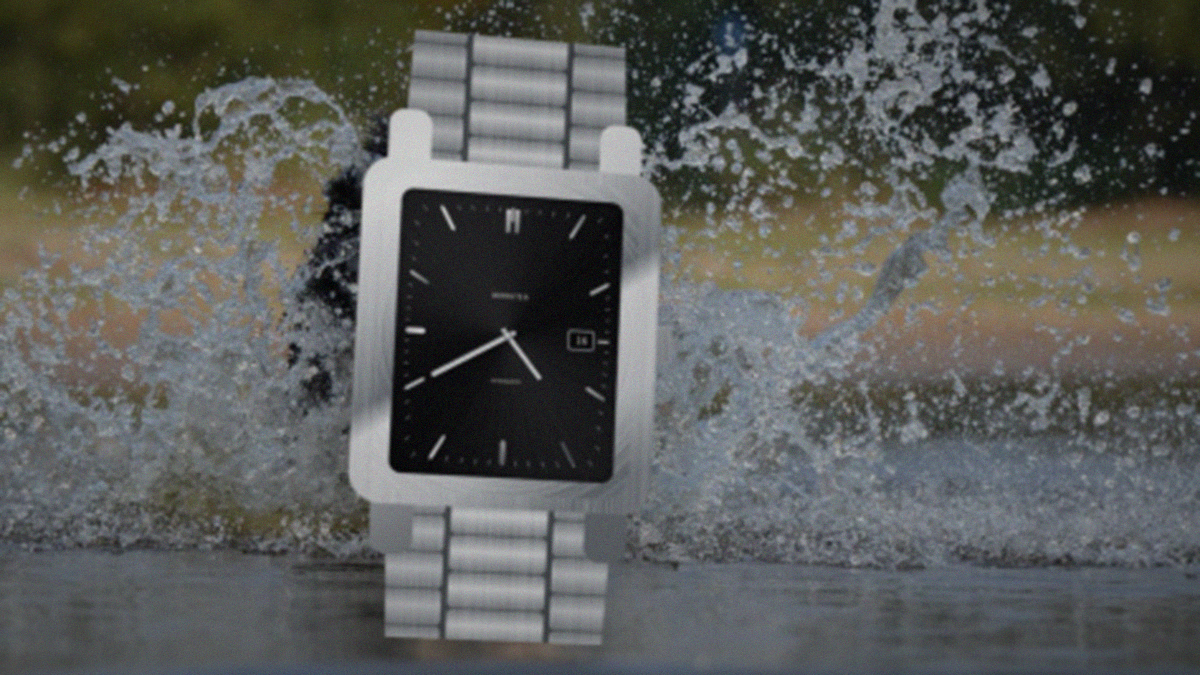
4,40
